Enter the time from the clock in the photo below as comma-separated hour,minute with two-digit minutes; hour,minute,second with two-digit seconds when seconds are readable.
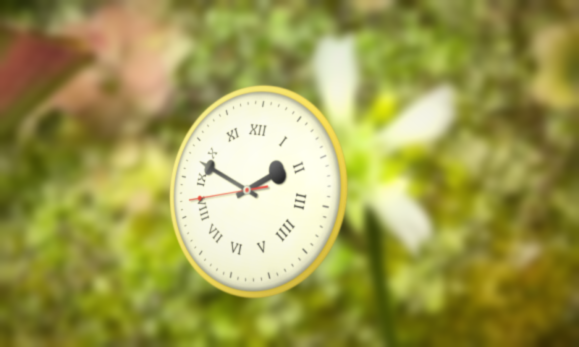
1,47,42
